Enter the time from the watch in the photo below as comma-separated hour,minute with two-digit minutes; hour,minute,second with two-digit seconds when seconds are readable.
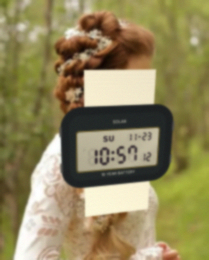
10,57
